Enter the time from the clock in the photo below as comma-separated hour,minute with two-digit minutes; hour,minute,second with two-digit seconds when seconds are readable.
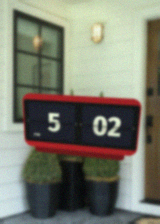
5,02
